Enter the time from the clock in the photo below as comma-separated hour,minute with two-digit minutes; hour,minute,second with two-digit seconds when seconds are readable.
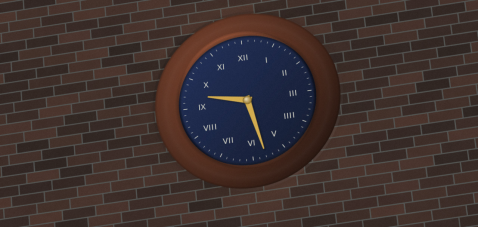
9,28
